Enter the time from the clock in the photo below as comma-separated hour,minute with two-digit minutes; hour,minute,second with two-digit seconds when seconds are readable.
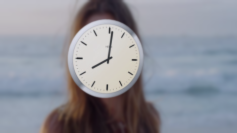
8,01
